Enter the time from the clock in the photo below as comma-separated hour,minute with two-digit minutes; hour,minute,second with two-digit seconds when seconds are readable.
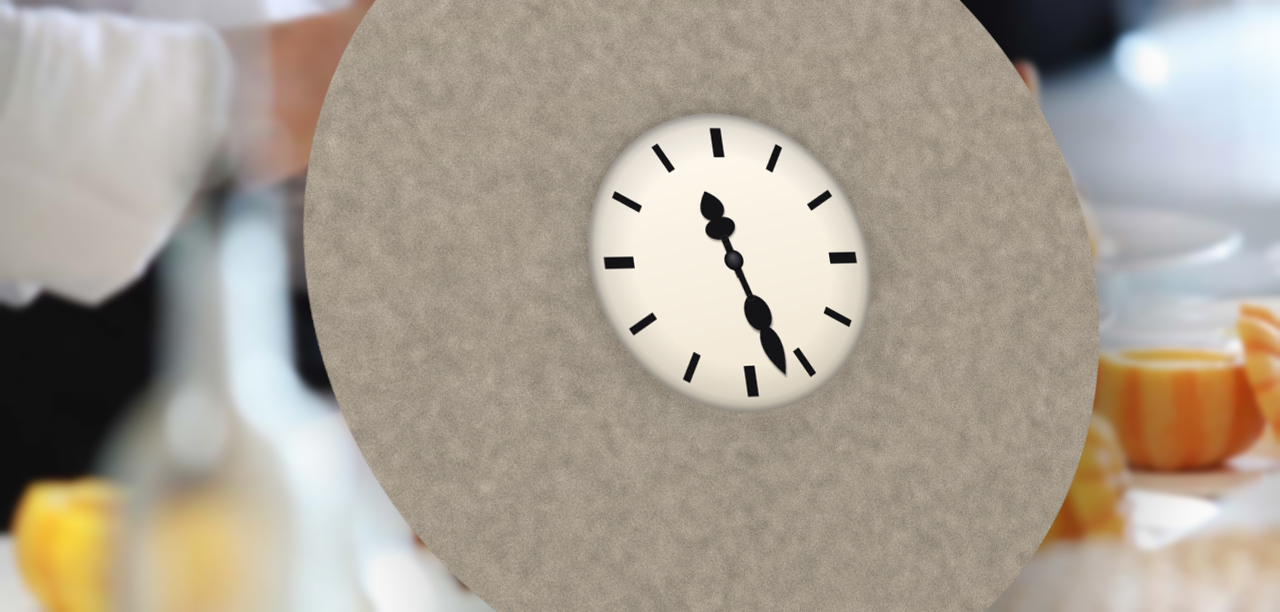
11,27
